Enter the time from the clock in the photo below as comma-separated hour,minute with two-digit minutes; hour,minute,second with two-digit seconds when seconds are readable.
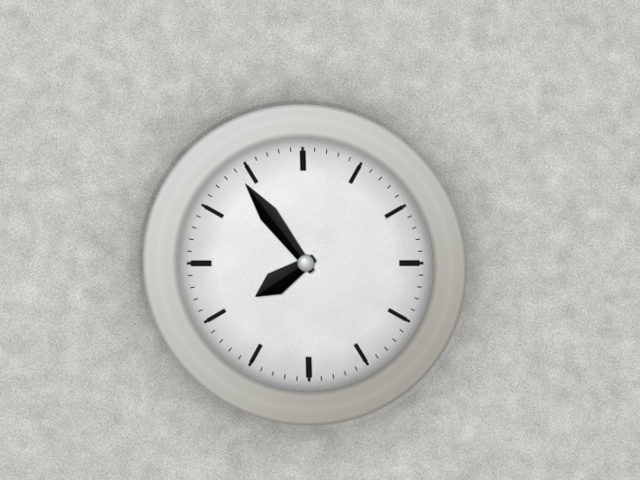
7,54
